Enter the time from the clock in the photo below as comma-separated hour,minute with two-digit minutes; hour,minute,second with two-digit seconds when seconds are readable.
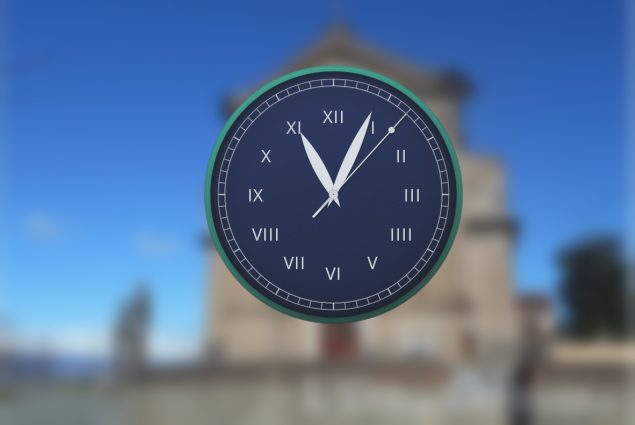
11,04,07
